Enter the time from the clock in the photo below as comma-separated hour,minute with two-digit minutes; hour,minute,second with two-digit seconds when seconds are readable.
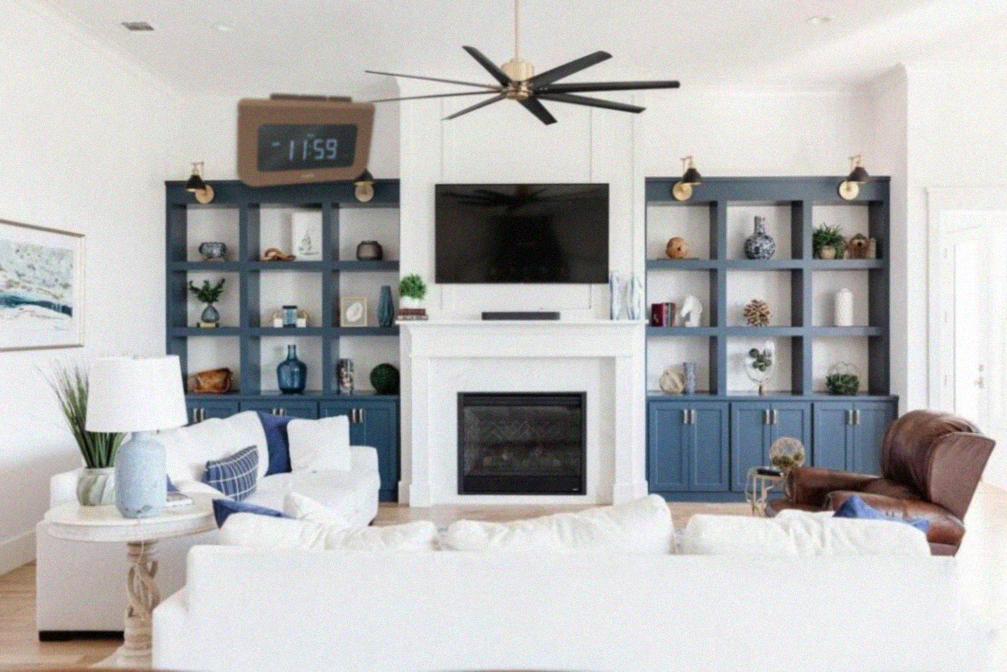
11,59
